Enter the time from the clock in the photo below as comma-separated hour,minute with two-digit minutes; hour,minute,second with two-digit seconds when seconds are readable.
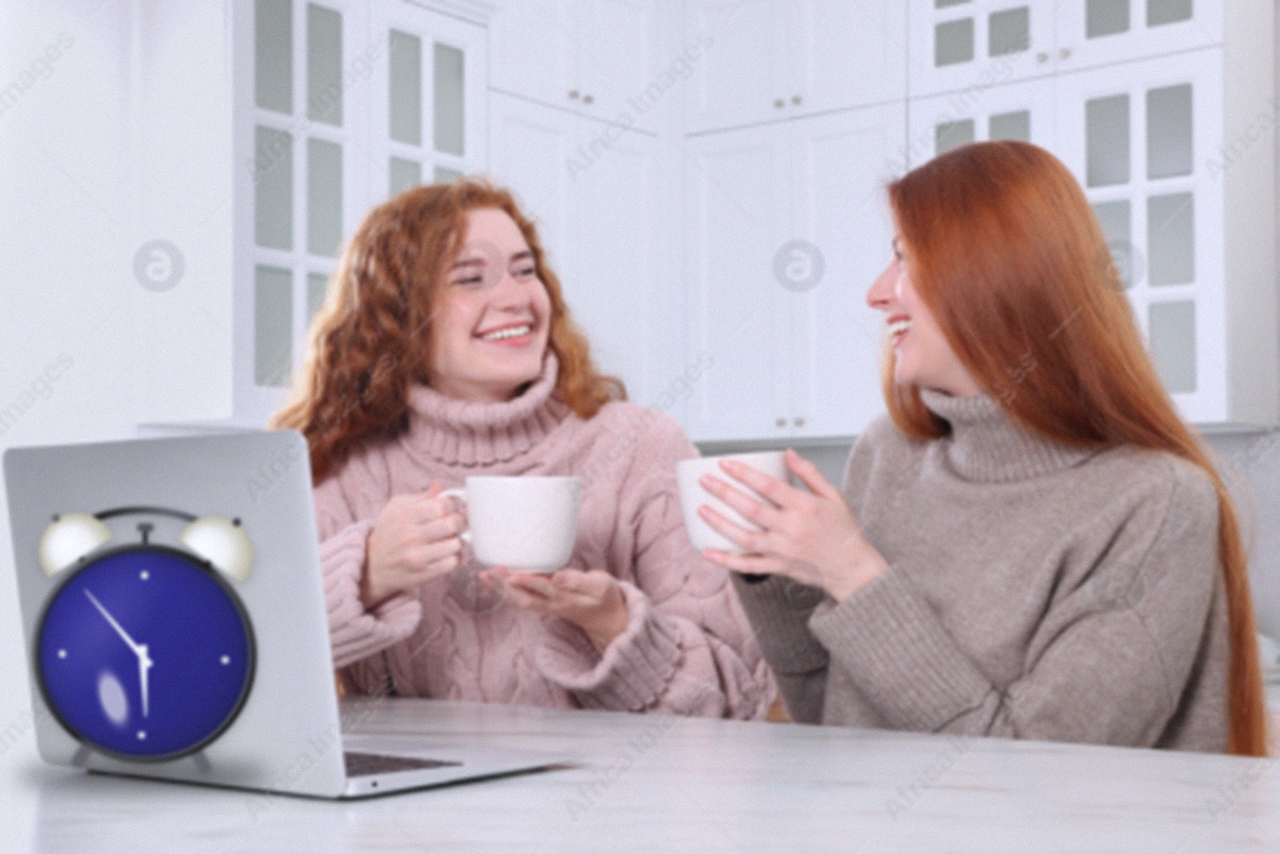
5,53
